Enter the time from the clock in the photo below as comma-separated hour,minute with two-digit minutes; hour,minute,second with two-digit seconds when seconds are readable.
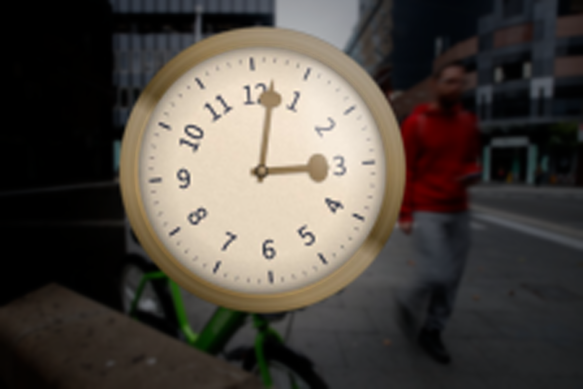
3,02
